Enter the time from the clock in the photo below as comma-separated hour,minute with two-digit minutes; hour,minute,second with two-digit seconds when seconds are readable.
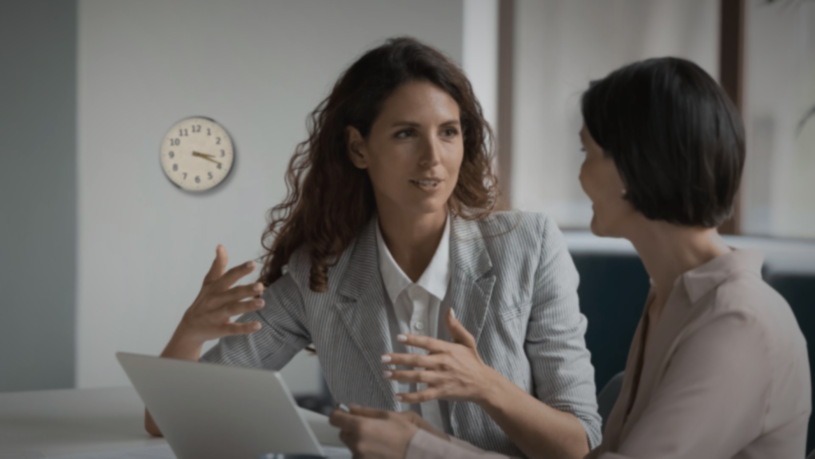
3,19
